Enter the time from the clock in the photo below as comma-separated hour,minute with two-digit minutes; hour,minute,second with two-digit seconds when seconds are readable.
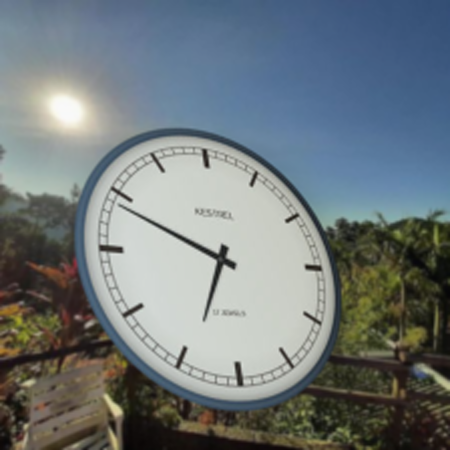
6,49
